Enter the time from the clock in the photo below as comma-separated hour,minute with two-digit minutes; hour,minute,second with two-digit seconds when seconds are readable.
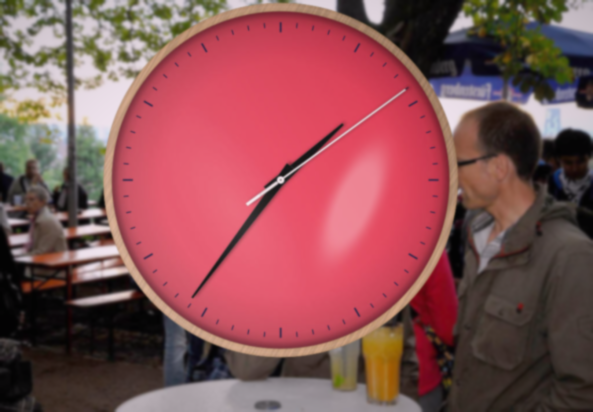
1,36,09
